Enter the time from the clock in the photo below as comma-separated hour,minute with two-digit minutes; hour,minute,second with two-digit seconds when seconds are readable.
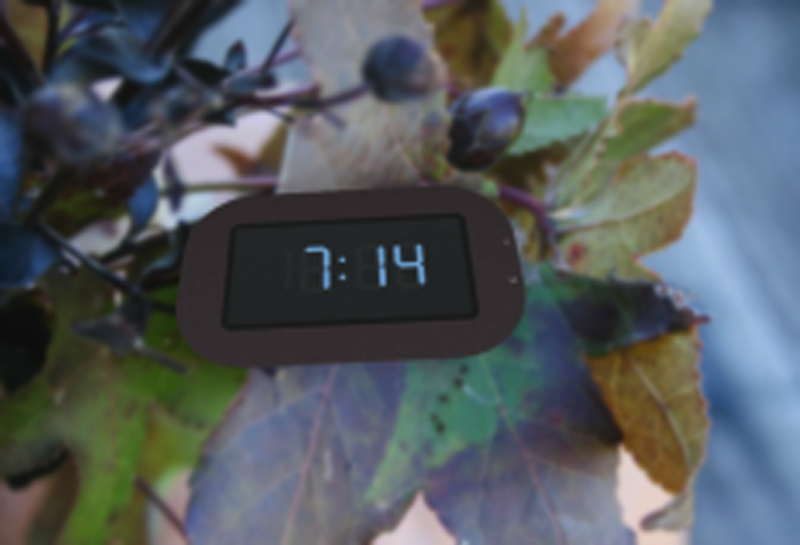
7,14
